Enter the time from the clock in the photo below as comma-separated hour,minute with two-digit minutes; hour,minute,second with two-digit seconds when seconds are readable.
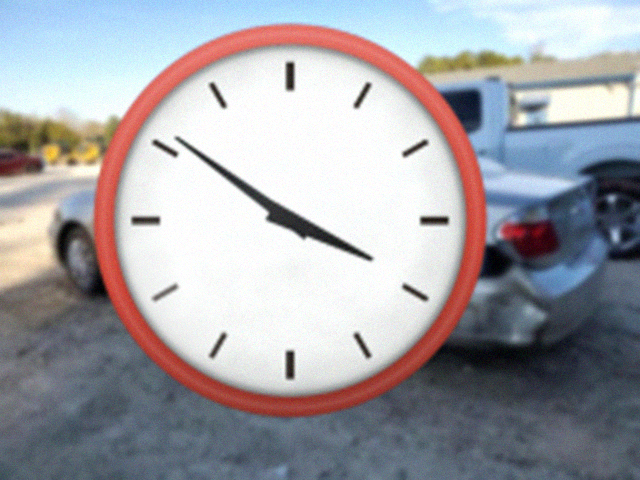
3,51
